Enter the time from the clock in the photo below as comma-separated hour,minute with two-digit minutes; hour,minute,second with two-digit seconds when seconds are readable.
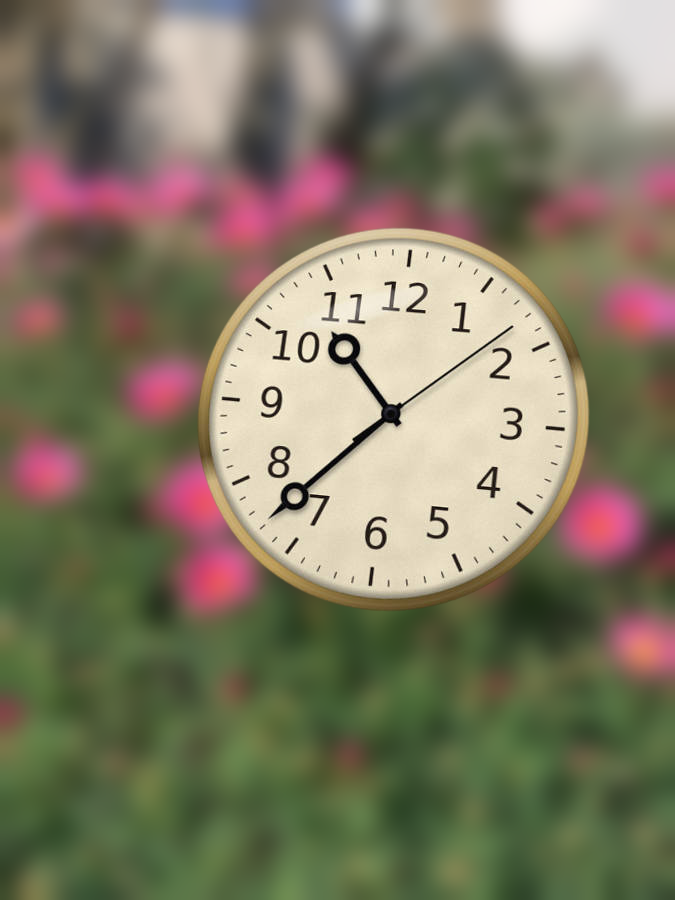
10,37,08
